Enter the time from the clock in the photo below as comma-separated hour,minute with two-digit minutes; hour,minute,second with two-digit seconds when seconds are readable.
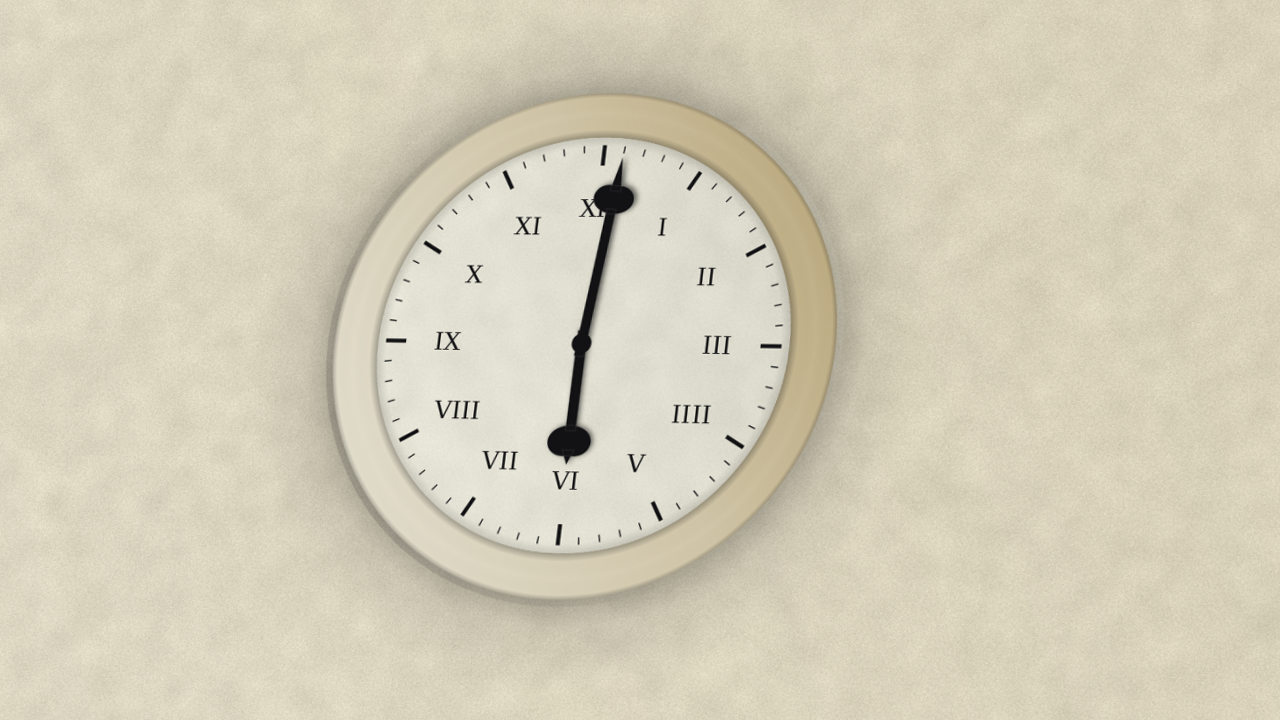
6,01
